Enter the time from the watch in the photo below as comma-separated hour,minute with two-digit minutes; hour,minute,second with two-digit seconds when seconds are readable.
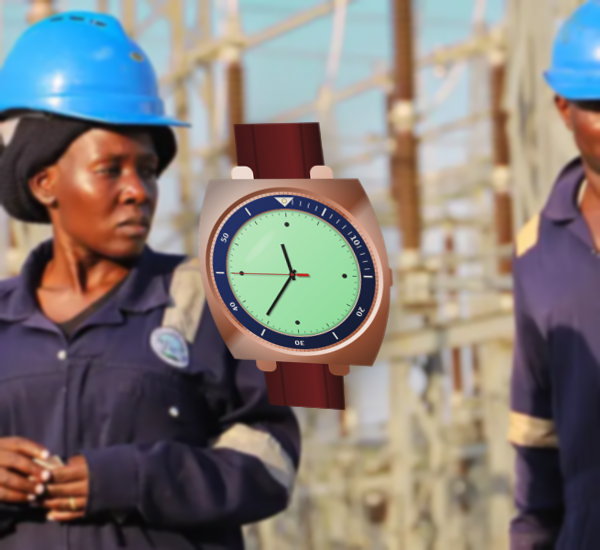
11,35,45
